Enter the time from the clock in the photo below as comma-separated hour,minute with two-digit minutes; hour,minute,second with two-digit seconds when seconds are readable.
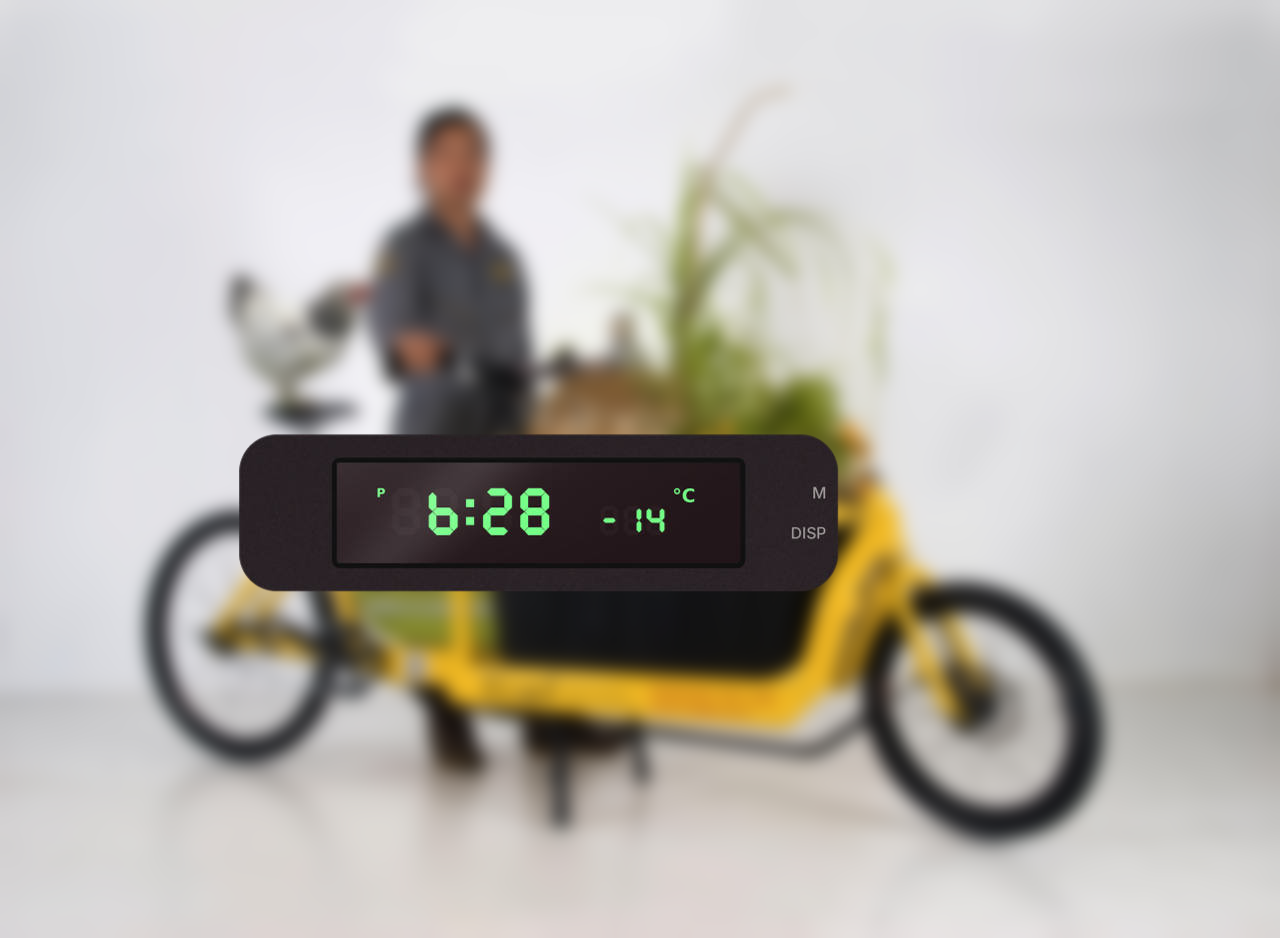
6,28
